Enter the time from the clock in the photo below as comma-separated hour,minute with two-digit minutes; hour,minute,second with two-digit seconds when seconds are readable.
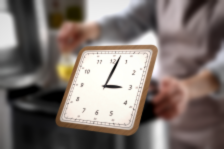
3,02
